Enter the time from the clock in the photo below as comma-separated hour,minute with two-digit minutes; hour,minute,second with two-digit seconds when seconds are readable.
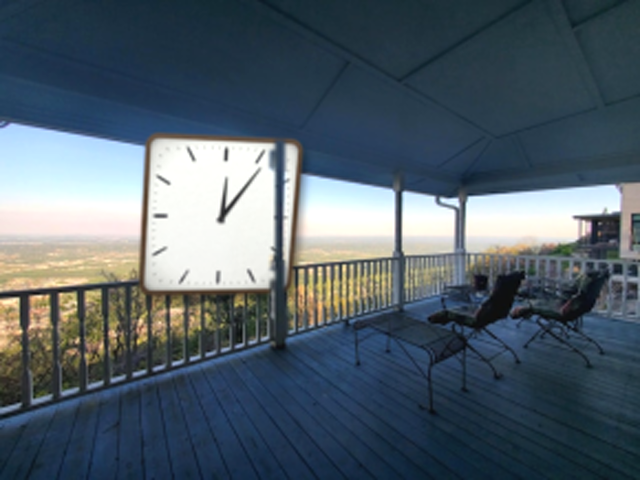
12,06
